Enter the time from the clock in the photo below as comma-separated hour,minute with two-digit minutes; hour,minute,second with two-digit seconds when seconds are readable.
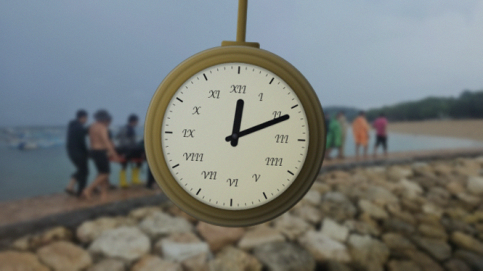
12,11
